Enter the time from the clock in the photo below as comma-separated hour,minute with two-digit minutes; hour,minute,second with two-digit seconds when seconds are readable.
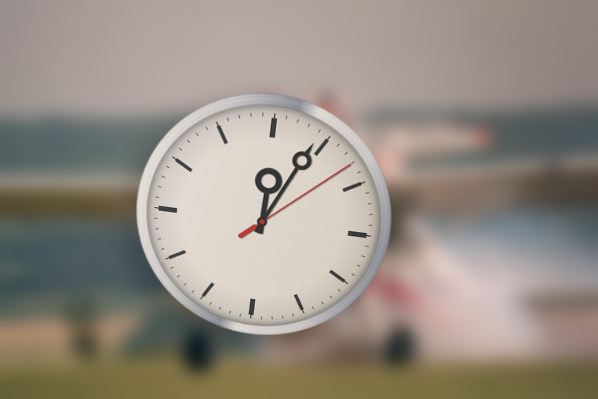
12,04,08
